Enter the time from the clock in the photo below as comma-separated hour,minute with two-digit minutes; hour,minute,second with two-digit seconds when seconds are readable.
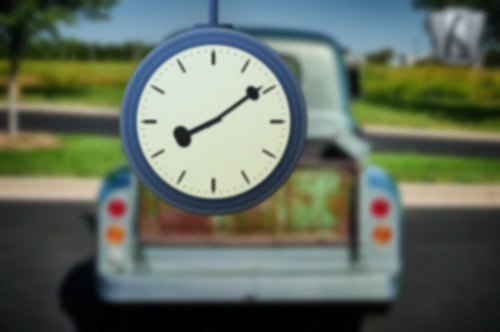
8,09
